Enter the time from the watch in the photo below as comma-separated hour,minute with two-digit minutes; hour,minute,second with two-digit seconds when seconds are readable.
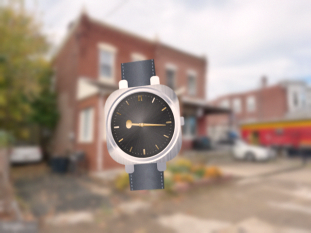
9,16
